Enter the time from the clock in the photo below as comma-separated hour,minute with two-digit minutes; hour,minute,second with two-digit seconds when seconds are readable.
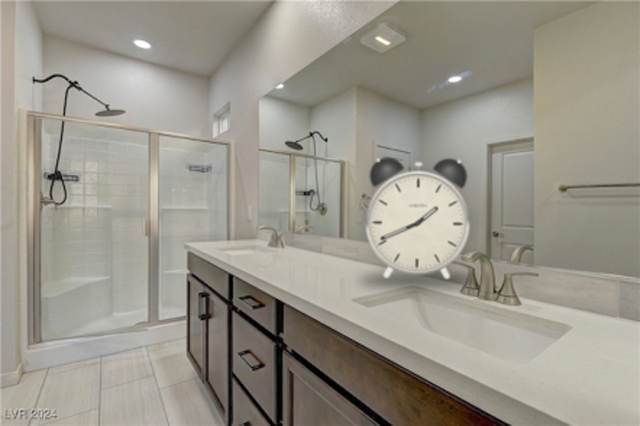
1,41
